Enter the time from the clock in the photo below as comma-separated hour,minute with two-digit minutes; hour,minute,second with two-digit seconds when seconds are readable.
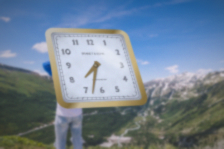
7,33
